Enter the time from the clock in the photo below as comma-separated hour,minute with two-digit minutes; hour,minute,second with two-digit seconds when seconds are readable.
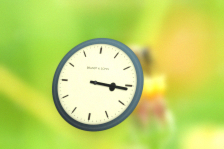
3,16
